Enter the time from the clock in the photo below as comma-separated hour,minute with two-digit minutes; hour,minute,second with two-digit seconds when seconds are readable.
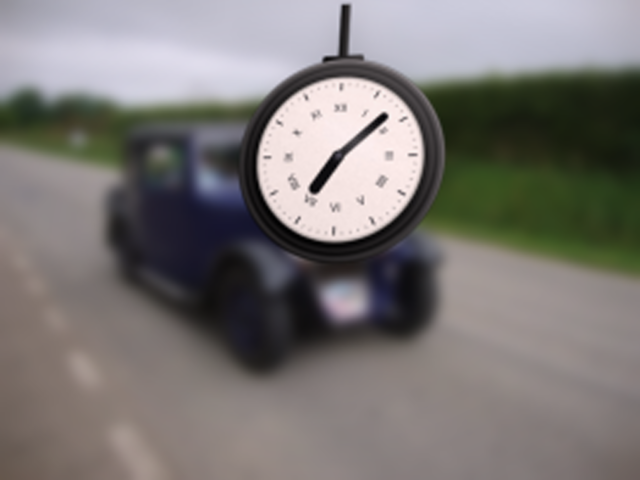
7,08
